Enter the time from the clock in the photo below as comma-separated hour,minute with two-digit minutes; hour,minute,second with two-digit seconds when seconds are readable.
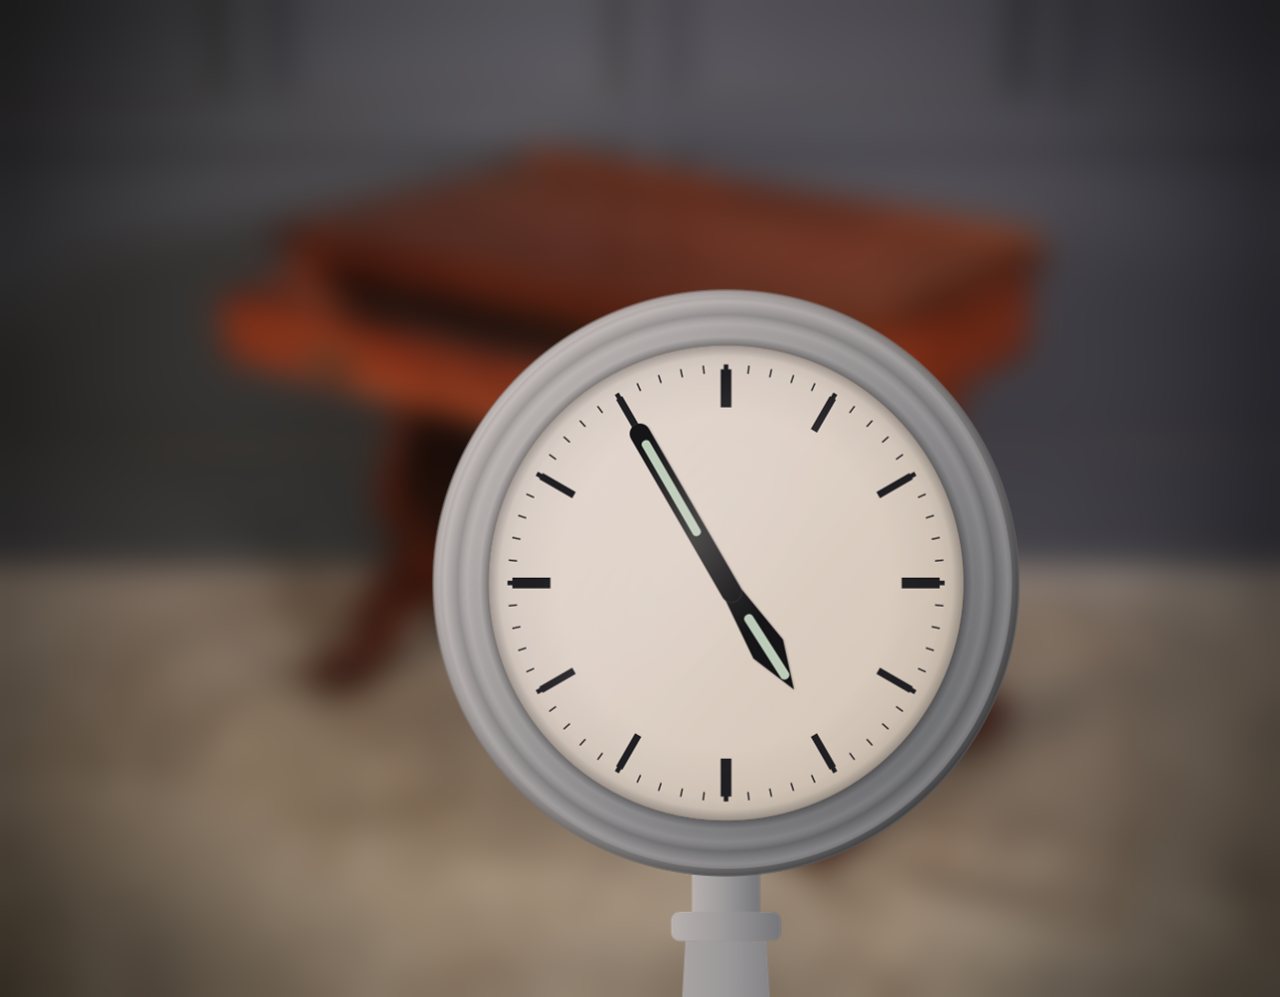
4,55
